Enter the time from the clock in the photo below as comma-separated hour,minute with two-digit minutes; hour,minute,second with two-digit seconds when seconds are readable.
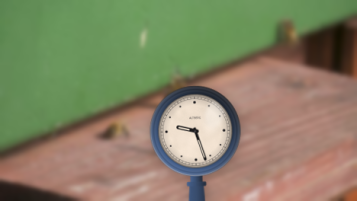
9,27
